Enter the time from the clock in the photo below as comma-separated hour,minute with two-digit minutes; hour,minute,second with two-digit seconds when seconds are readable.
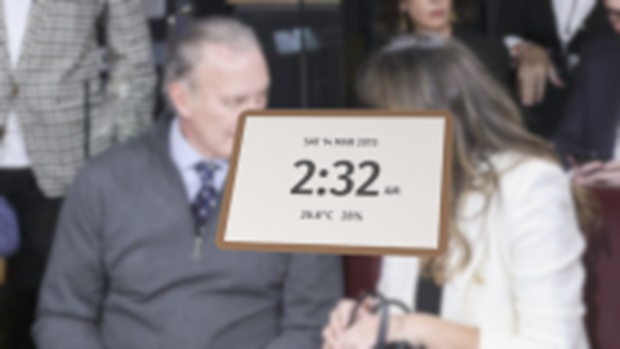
2,32
